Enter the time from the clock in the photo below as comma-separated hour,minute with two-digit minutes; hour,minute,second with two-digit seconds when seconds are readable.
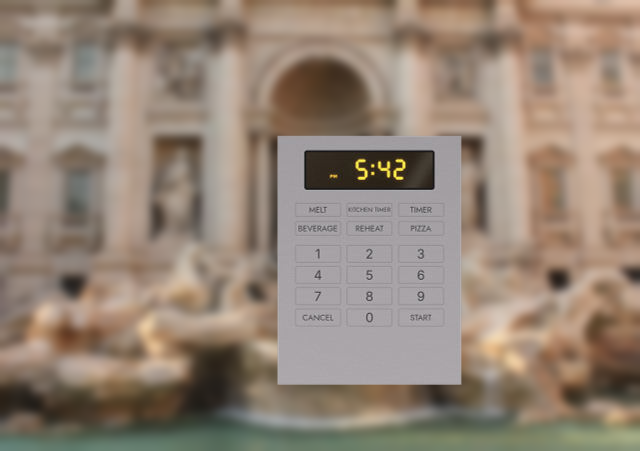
5,42
